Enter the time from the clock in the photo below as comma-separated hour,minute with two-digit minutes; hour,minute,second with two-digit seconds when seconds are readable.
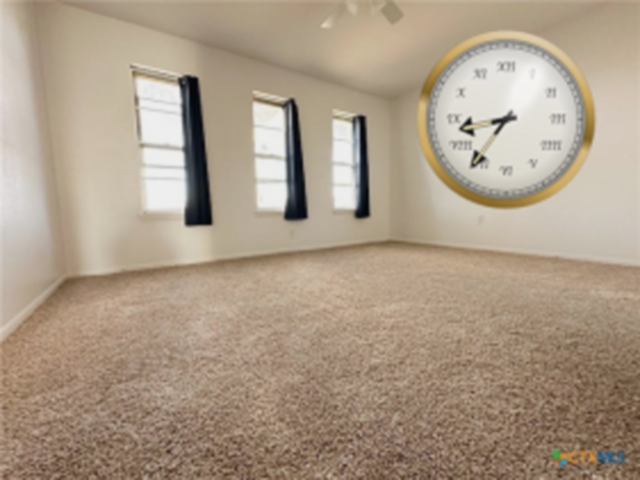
8,36
